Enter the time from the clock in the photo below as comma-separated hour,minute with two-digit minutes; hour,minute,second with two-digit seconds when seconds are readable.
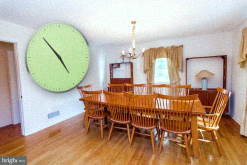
4,53
